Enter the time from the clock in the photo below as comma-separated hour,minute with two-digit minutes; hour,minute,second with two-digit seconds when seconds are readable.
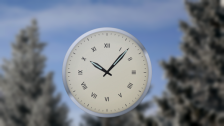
10,07
